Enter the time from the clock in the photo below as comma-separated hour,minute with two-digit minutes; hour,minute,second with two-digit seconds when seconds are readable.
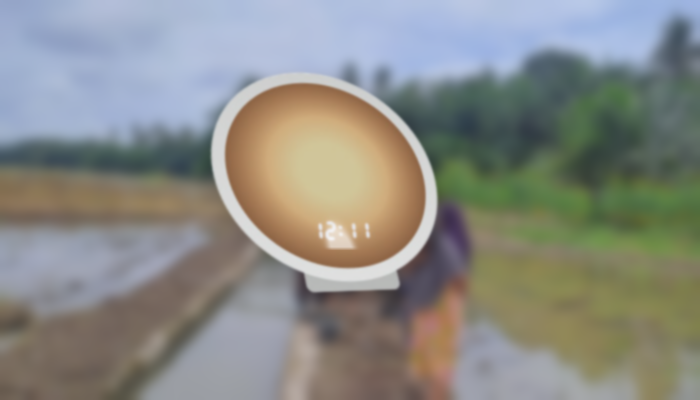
12,11
